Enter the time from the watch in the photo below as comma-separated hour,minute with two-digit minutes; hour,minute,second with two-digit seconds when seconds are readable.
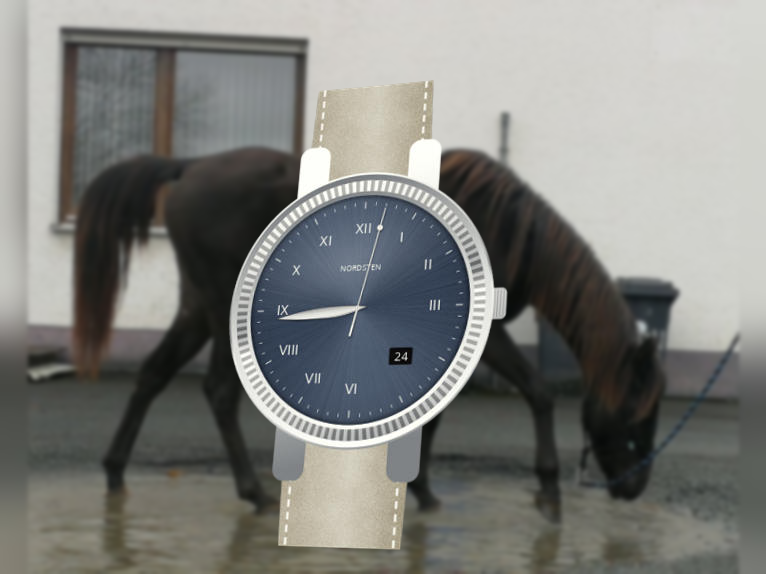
8,44,02
